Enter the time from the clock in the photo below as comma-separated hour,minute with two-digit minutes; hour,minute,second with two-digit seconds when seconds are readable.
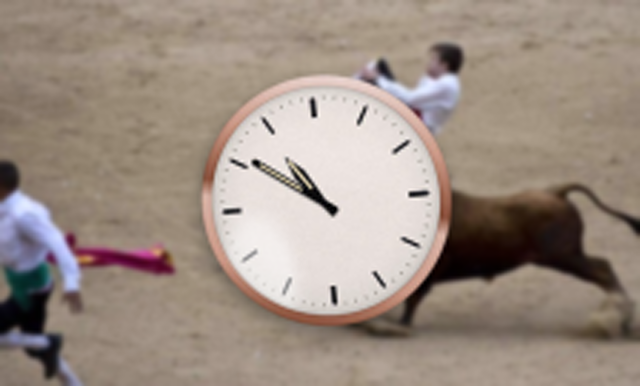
10,51
